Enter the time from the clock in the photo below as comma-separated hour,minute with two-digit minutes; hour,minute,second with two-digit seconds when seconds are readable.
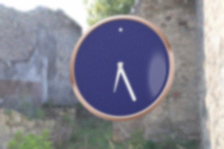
6,26
